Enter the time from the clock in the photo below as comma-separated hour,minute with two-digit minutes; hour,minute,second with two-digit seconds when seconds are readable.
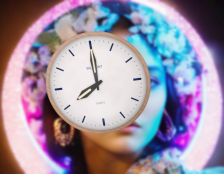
8,00
